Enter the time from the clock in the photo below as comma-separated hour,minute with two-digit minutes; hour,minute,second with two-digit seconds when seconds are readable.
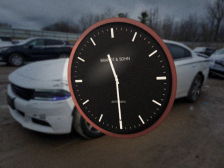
11,30
